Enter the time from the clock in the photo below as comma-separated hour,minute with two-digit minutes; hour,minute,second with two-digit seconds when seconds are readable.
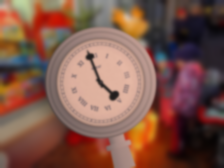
4,59
